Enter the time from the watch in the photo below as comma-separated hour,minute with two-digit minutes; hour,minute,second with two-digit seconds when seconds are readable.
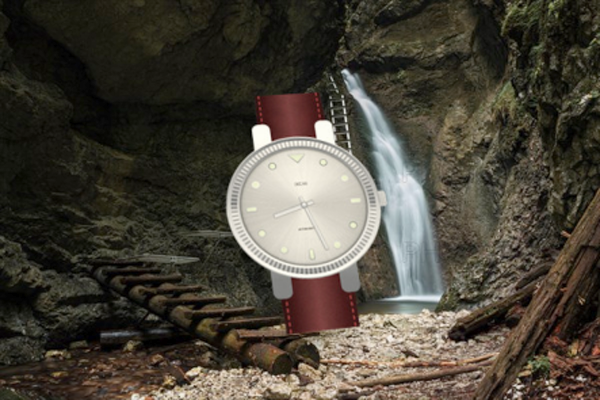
8,27
